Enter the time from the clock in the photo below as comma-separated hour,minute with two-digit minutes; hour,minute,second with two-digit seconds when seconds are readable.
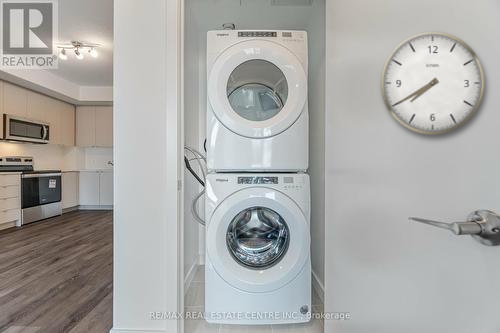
7,40
